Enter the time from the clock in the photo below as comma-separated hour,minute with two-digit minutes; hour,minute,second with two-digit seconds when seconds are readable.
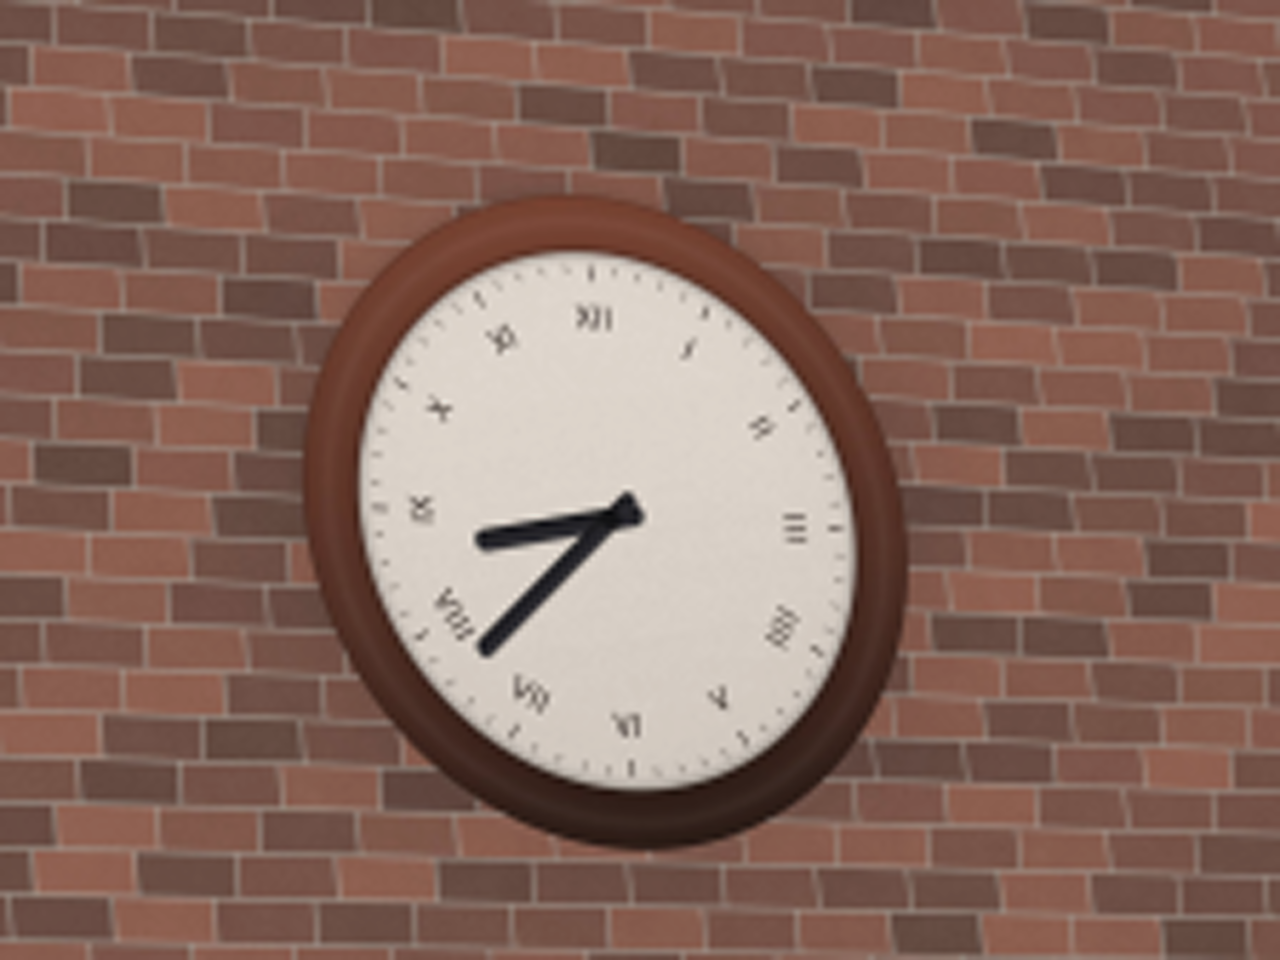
8,38
